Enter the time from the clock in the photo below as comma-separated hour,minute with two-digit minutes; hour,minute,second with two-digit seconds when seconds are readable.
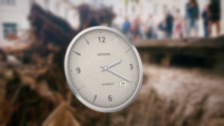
2,20
